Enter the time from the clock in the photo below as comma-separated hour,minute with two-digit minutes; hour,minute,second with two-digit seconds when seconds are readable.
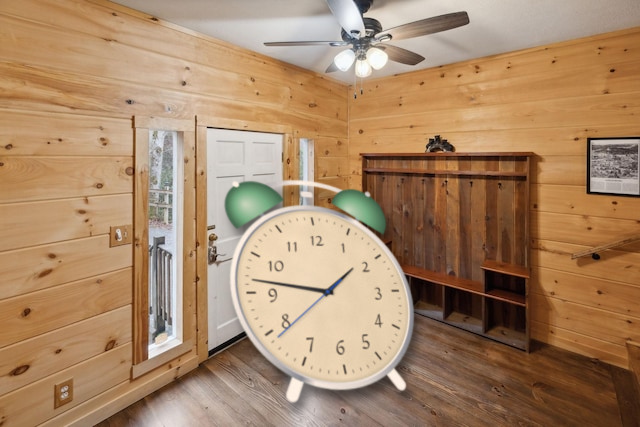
1,46,39
